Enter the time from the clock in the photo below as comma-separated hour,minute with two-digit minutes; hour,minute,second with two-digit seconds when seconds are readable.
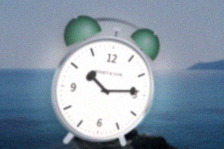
10,14
